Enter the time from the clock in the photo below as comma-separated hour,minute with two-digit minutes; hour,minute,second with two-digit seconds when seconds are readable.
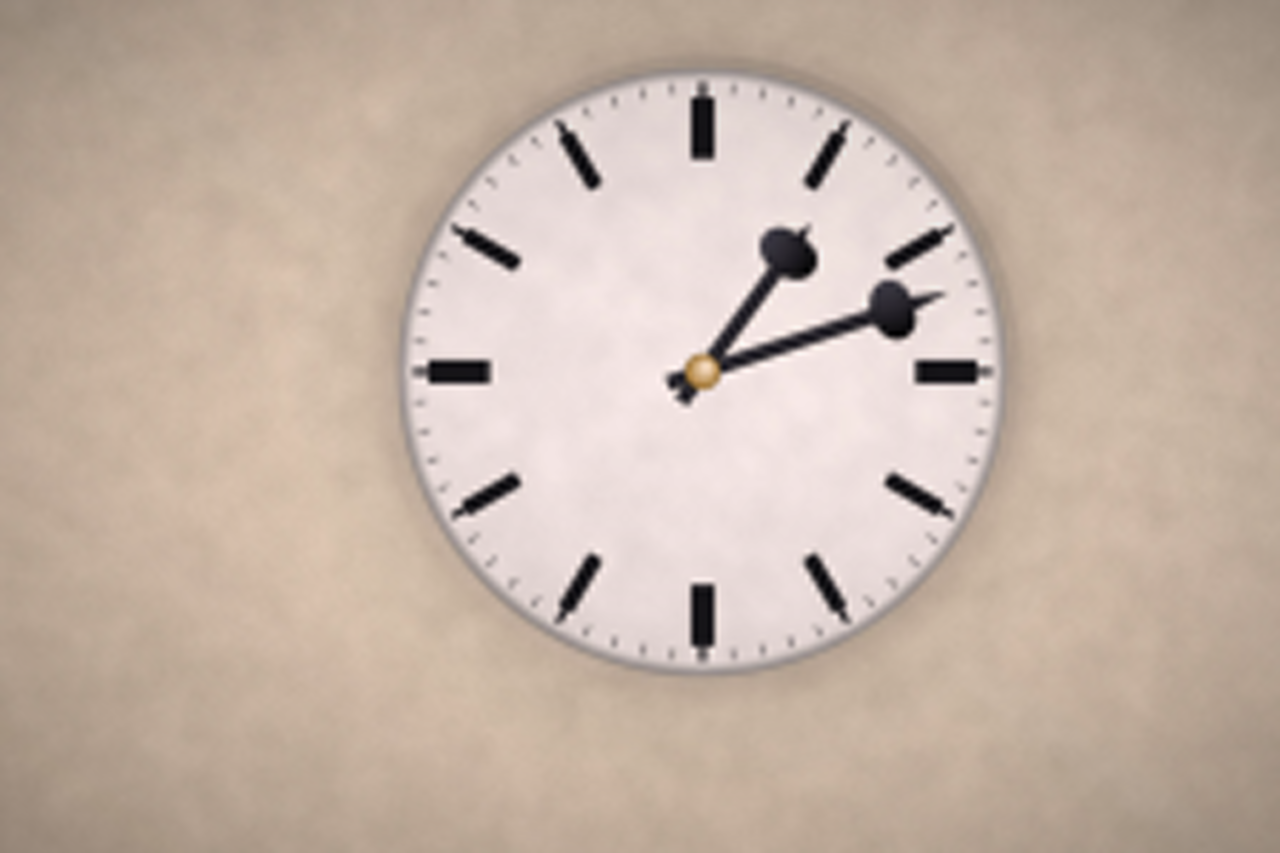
1,12
